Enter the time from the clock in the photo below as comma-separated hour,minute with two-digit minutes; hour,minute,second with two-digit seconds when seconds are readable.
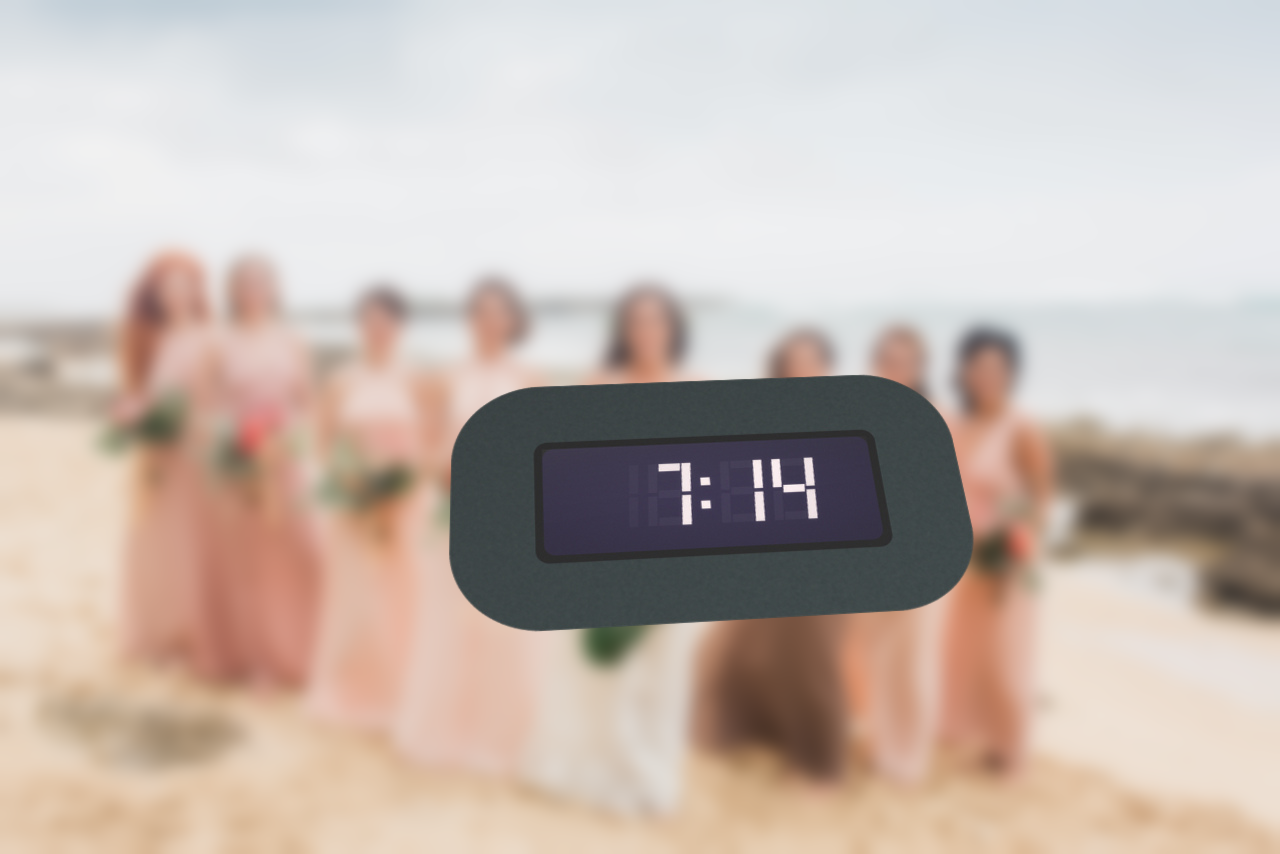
7,14
